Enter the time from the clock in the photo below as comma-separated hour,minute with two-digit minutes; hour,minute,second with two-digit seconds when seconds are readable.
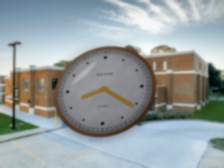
8,21
